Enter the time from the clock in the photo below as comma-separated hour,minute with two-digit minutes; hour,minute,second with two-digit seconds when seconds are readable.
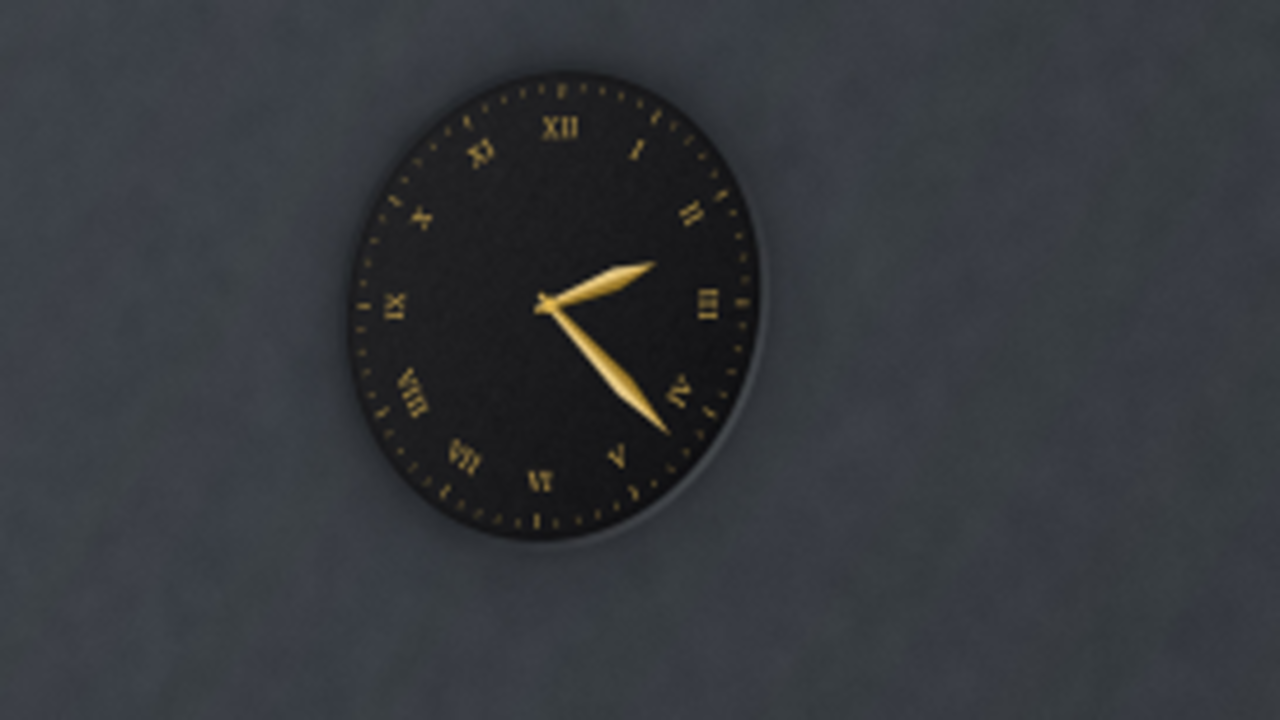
2,22
